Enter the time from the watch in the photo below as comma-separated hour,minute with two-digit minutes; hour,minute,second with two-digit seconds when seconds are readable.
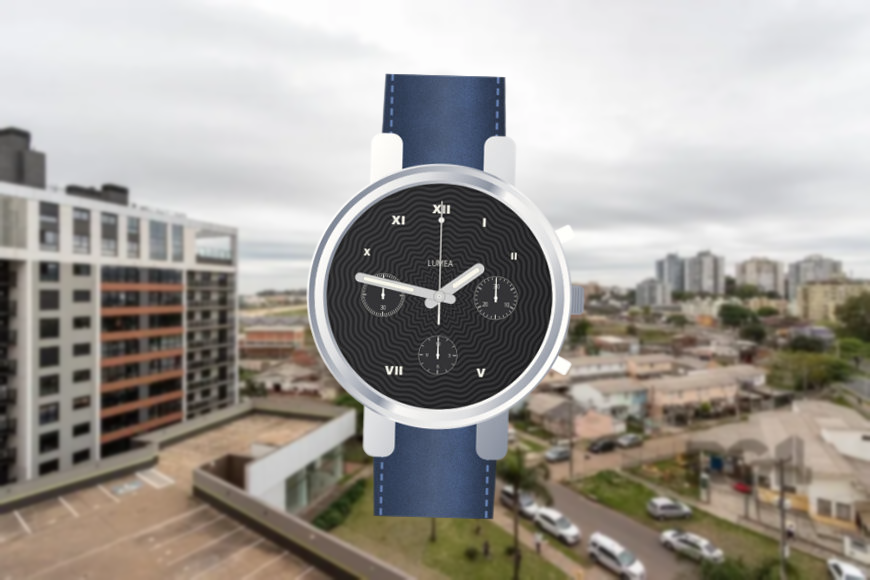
1,47
